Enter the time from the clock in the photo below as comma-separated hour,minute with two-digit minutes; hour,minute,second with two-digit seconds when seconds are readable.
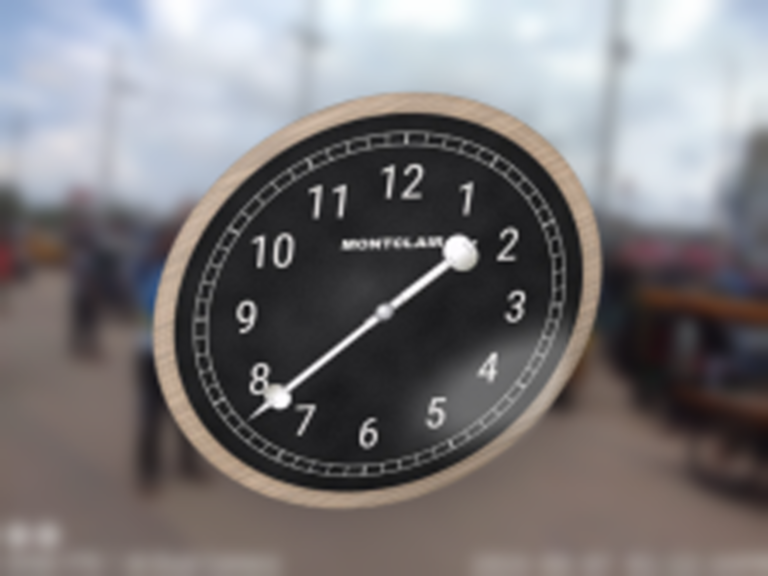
1,38
